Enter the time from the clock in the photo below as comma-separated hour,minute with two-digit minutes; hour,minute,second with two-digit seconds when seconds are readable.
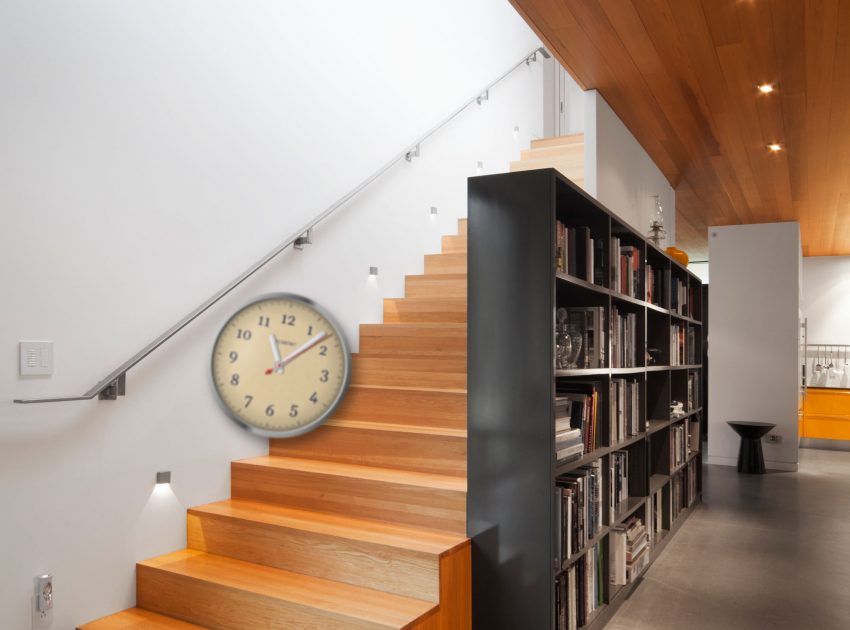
11,07,08
